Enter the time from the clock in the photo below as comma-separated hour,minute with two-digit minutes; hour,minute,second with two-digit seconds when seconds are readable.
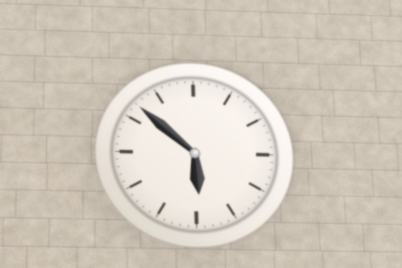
5,52
